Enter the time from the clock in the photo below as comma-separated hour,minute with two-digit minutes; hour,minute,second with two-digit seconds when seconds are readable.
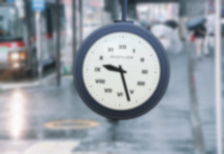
9,27
